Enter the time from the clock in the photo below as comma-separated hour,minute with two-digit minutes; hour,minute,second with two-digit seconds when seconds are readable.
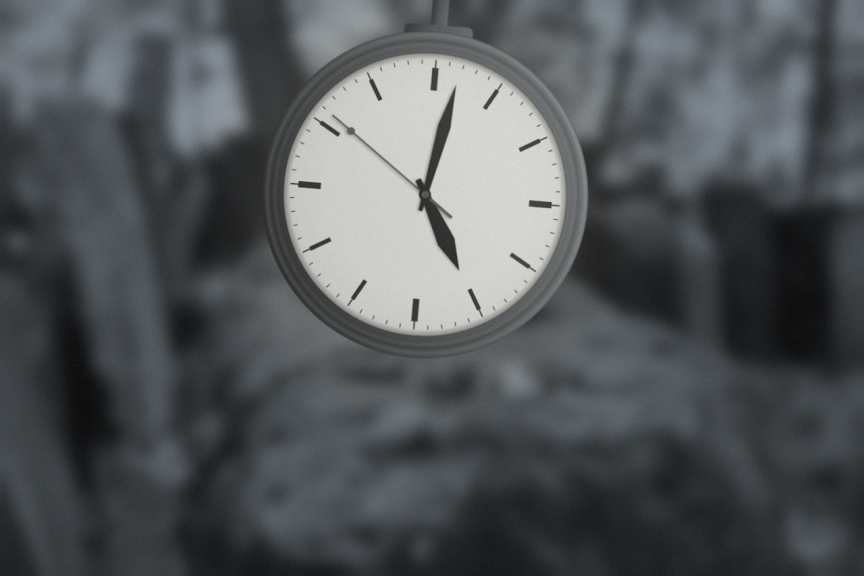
5,01,51
